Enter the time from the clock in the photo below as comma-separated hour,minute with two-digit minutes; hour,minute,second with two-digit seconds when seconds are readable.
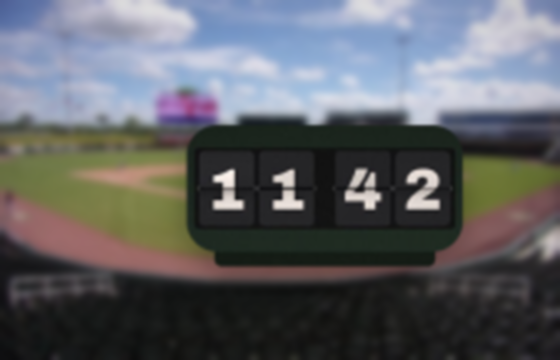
11,42
